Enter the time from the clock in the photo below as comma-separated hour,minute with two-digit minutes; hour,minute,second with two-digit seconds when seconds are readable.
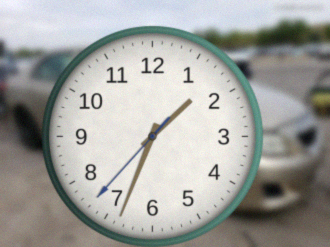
1,33,37
